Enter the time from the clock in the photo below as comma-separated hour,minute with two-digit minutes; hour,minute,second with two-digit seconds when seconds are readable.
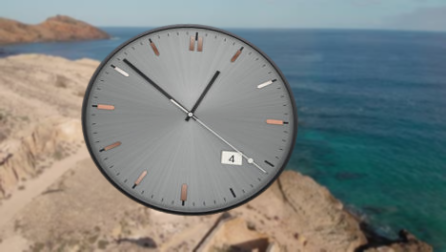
12,51,21
